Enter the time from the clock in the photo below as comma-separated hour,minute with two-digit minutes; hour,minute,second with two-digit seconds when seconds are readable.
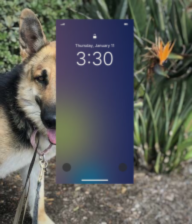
3,30
